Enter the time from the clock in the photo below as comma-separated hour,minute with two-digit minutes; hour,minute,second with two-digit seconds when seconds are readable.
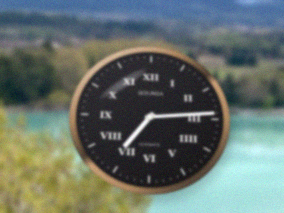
7,14
